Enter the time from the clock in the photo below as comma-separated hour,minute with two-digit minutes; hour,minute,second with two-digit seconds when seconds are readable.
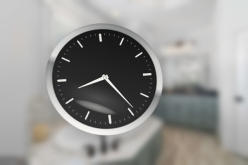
8,24
